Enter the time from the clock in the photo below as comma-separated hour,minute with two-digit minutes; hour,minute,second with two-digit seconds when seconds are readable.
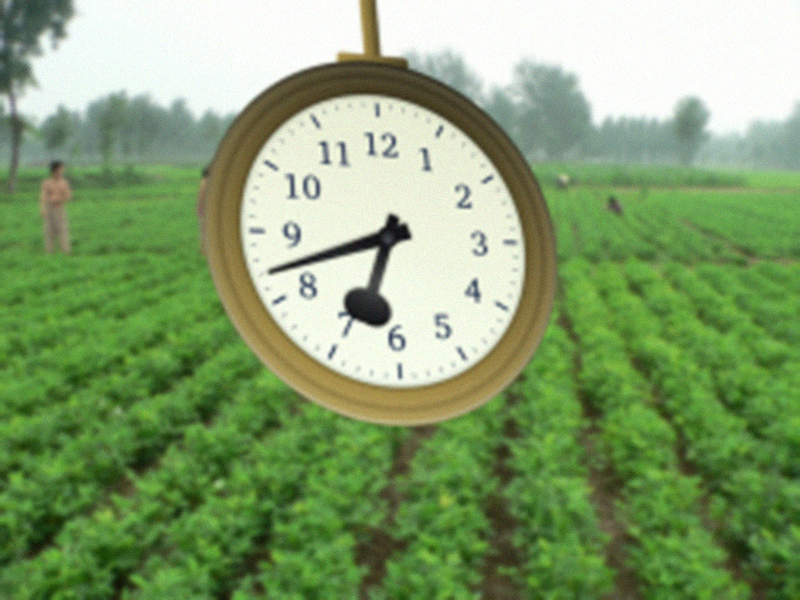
6,42
